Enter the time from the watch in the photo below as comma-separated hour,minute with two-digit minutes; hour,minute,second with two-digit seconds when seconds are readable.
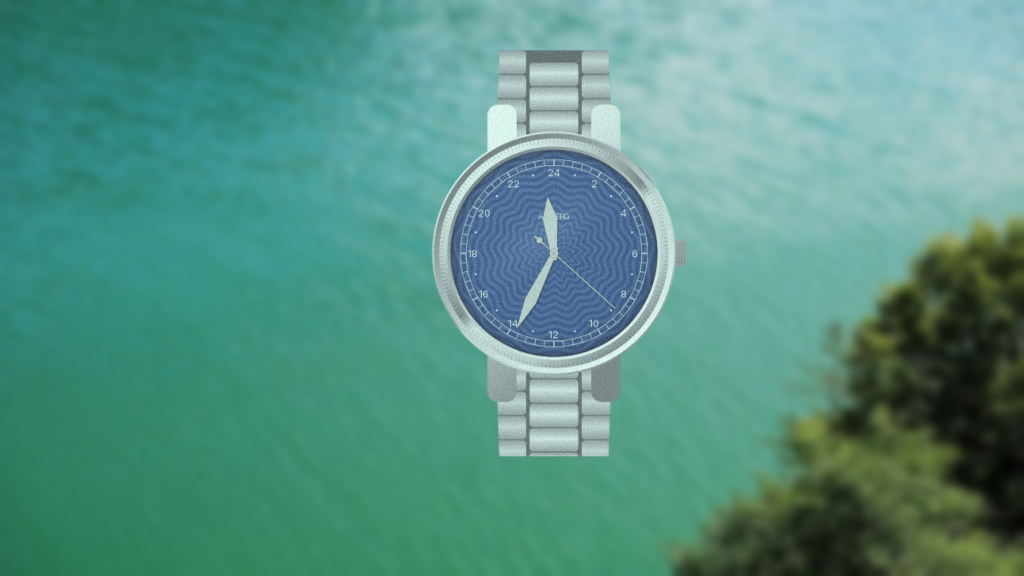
23,34,22
